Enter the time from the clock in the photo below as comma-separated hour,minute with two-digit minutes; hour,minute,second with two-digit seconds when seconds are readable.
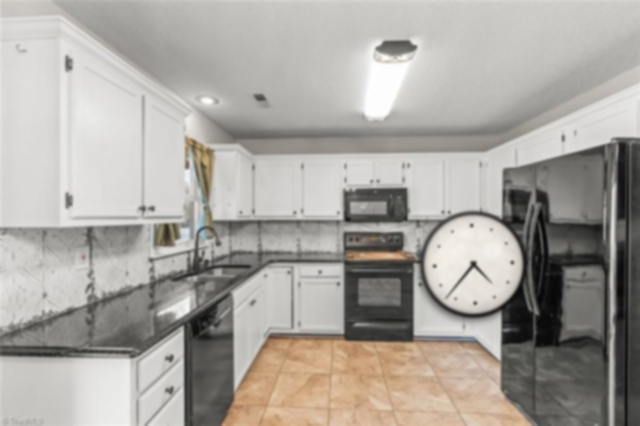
4,37
